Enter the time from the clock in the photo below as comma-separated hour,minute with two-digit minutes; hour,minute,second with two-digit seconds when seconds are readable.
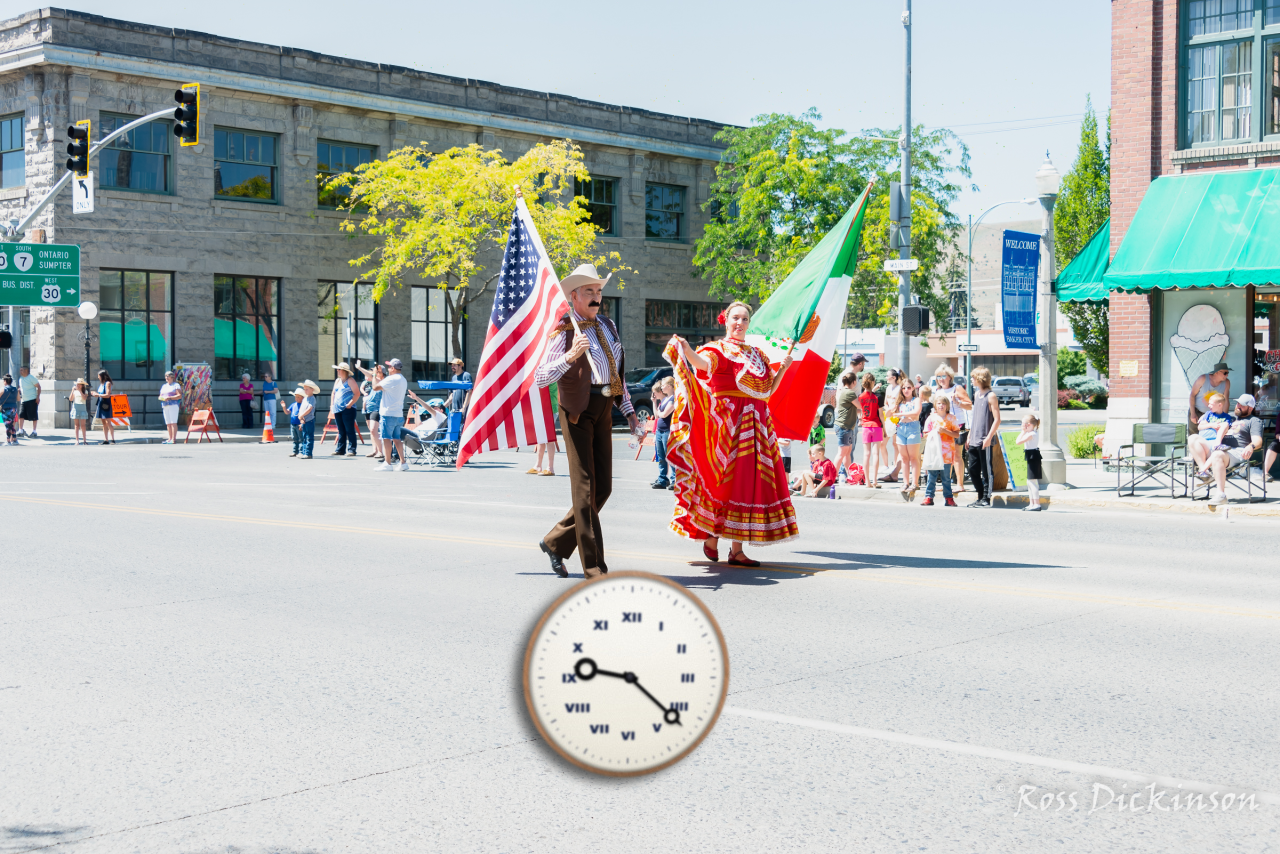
9,22
